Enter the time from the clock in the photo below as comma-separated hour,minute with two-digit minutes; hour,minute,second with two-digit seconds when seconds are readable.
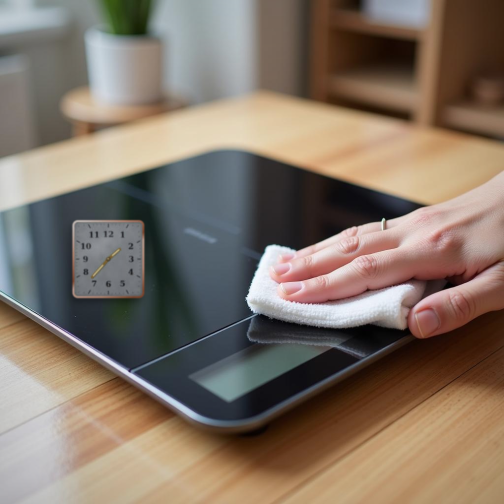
1,37
